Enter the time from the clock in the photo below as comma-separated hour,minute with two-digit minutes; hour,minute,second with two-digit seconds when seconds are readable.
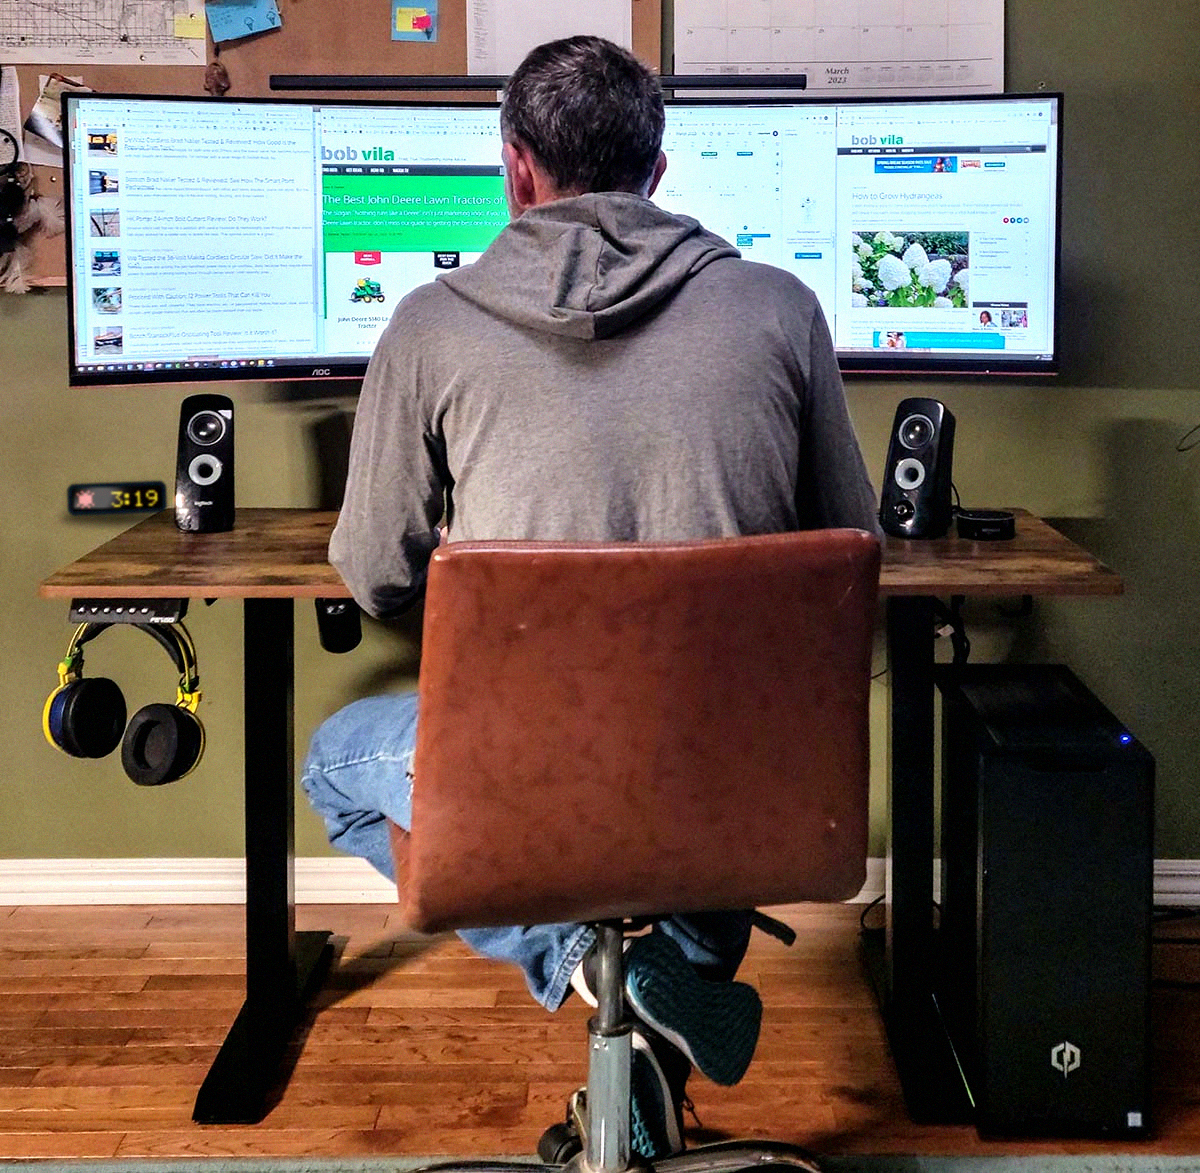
3,19
